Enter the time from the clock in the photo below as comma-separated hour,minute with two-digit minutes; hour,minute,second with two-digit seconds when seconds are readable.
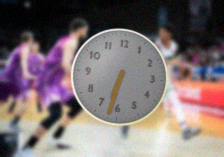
6,32
